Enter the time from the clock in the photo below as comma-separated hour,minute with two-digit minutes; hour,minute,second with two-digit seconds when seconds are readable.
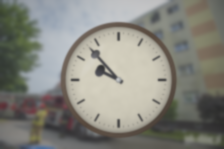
9,53
